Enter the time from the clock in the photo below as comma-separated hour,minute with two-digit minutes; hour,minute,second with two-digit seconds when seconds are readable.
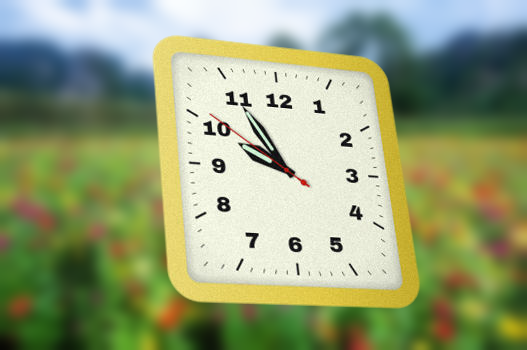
9,54,51
